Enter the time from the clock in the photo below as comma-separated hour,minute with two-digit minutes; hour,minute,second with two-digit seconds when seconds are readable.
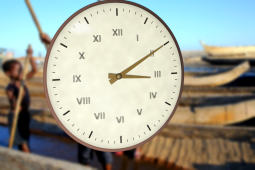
3,10
